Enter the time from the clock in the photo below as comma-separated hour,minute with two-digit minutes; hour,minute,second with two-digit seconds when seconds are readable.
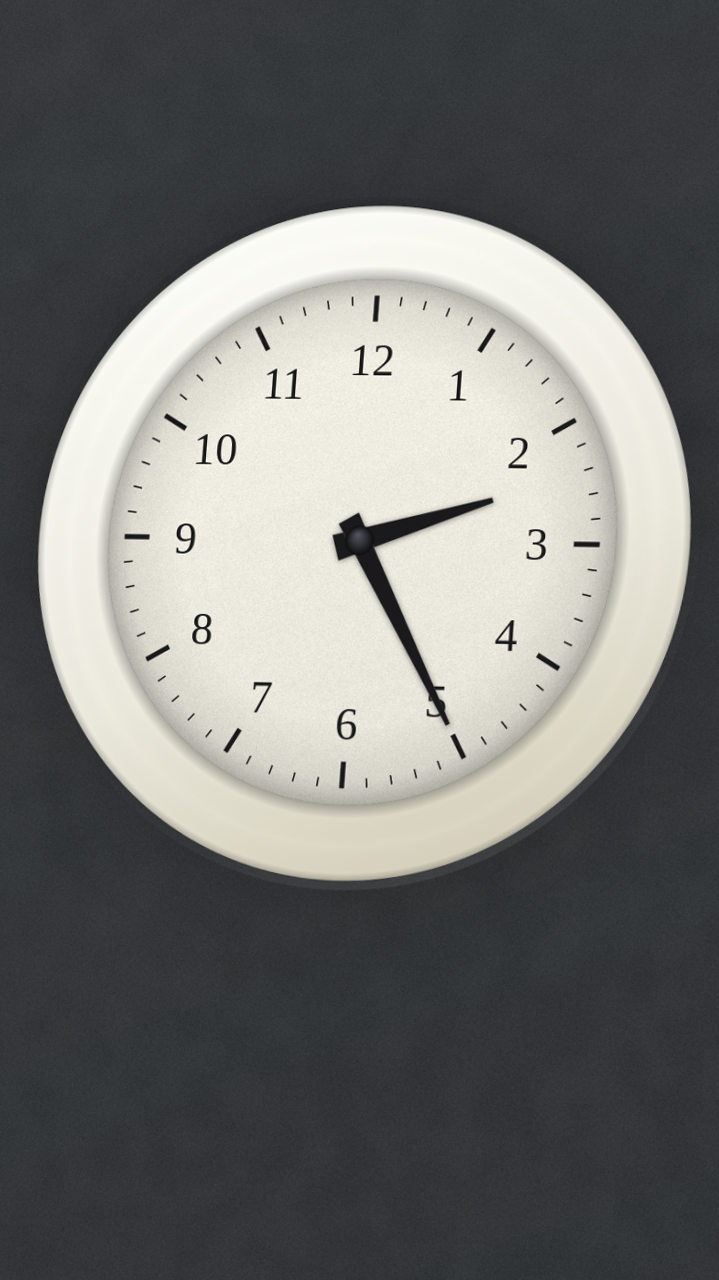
2,25
